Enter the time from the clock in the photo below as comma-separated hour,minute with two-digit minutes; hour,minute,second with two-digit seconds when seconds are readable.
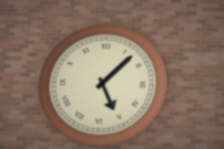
5,07
